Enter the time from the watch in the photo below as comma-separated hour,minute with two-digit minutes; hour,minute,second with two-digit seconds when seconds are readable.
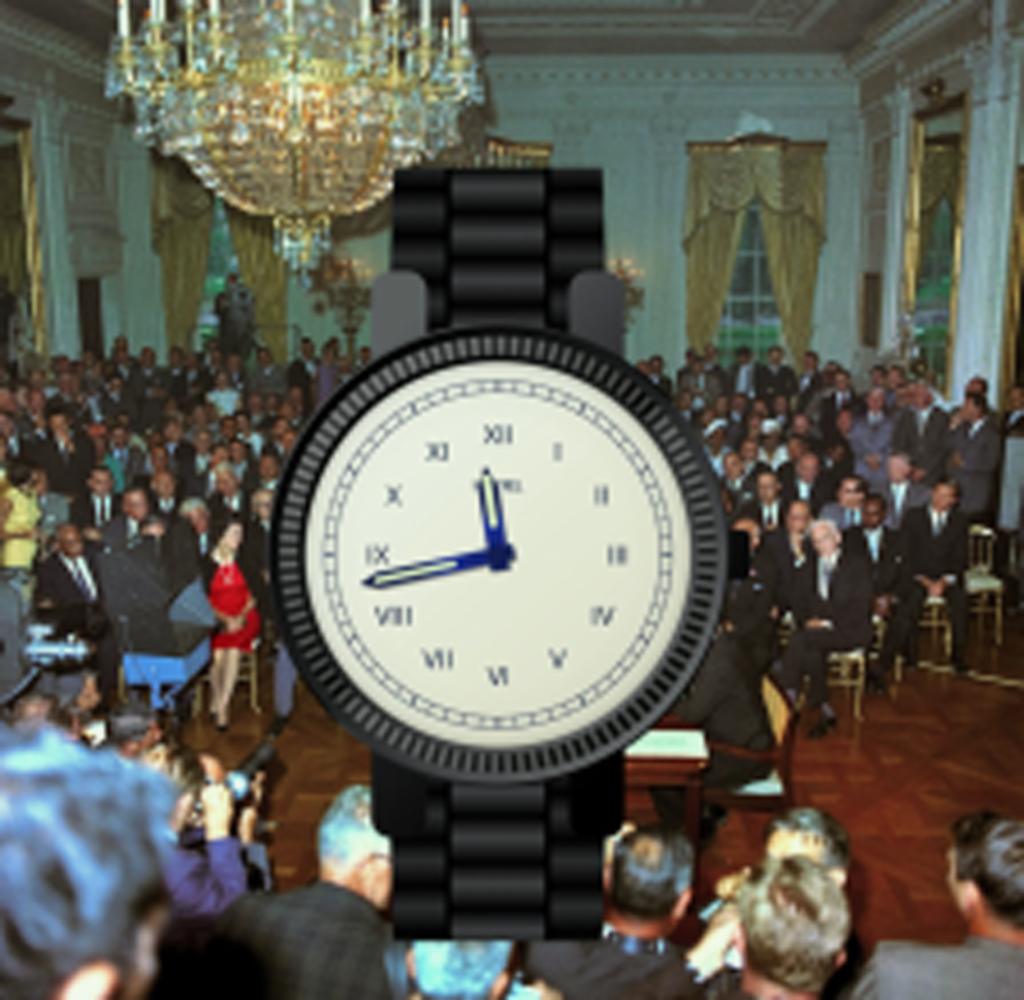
11,43
